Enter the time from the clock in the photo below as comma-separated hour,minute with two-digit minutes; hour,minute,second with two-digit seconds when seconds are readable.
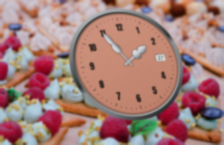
1,55
